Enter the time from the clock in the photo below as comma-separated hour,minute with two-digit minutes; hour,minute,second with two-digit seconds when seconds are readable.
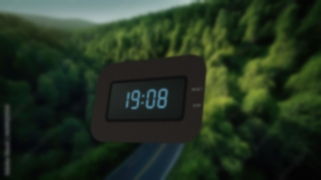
19,08
